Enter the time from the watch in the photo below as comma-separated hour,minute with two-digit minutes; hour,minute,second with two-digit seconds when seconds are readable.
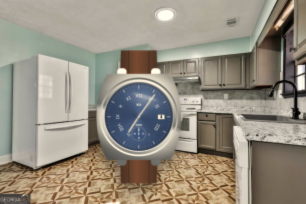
7,06
